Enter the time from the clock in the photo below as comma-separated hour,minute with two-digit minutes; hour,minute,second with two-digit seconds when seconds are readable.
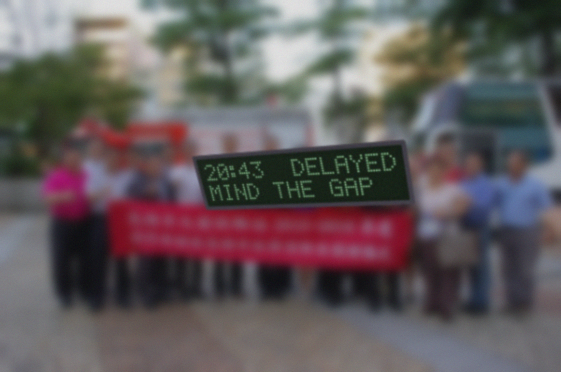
20,43
